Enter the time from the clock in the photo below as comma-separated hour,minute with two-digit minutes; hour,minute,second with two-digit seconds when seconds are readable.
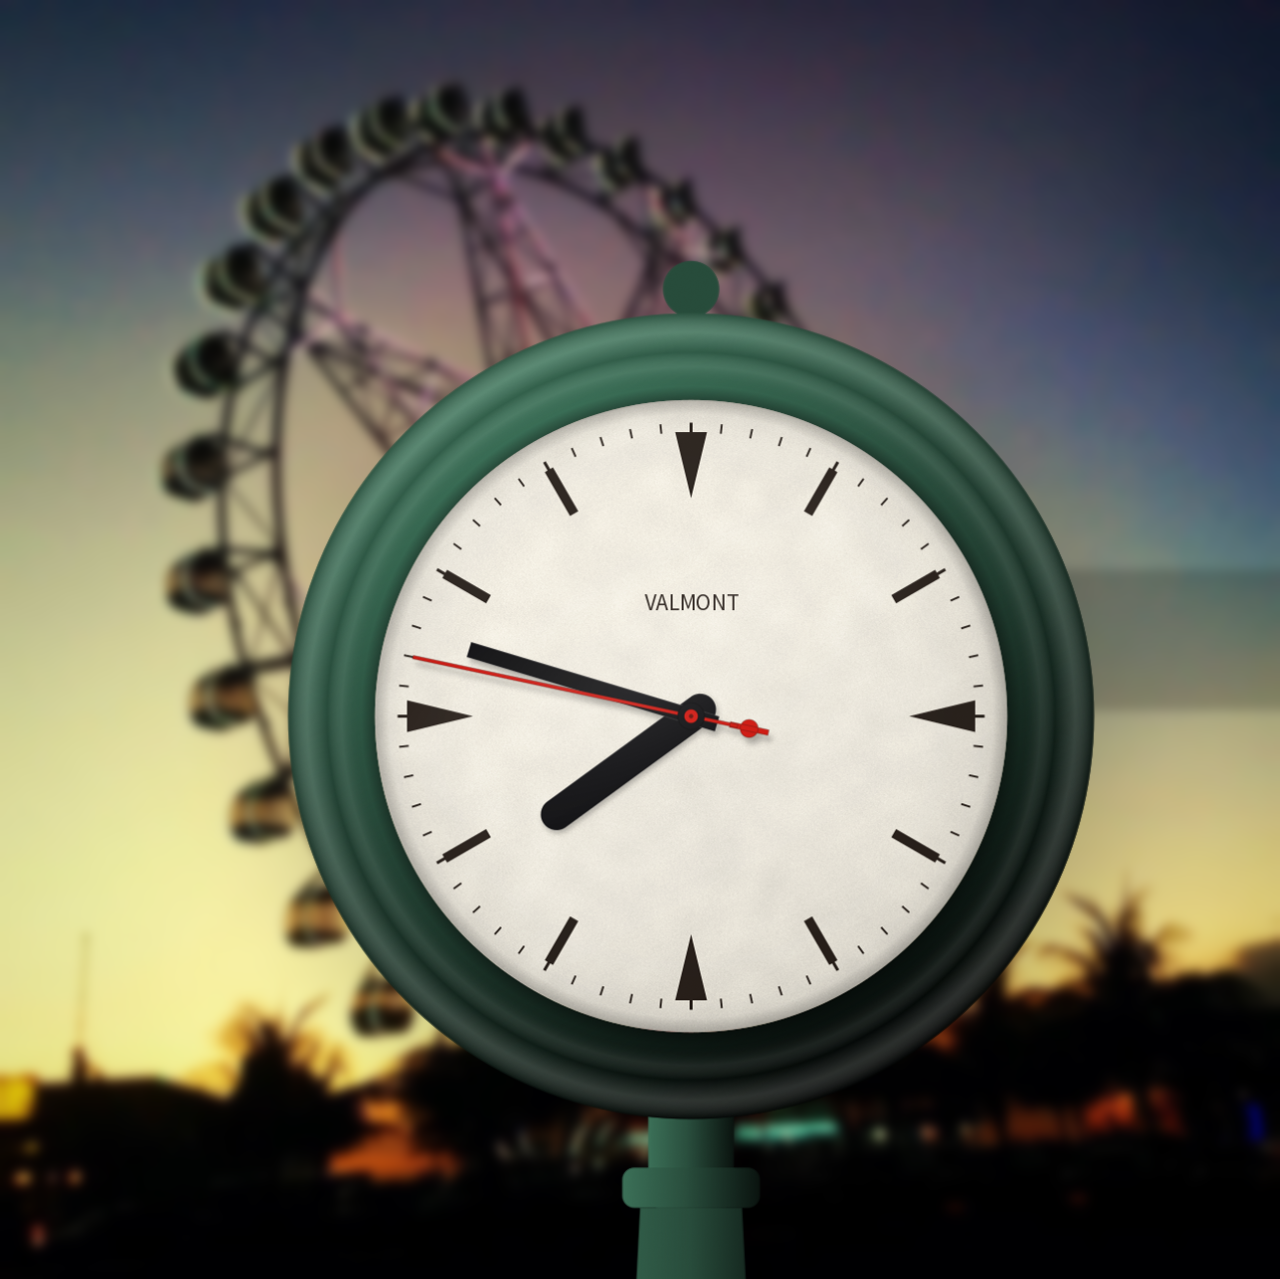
7,47,47
